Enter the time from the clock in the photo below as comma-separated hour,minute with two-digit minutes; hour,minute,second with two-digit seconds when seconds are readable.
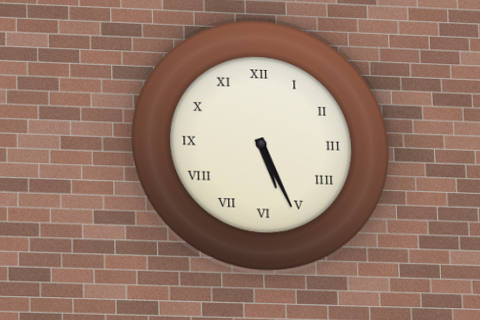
5,26
